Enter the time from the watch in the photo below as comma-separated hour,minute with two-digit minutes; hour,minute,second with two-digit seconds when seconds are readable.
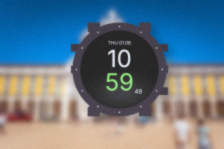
10,59
